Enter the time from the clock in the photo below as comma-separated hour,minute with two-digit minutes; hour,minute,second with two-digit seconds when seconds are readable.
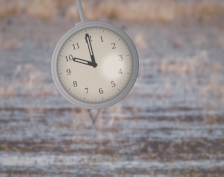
10,00
